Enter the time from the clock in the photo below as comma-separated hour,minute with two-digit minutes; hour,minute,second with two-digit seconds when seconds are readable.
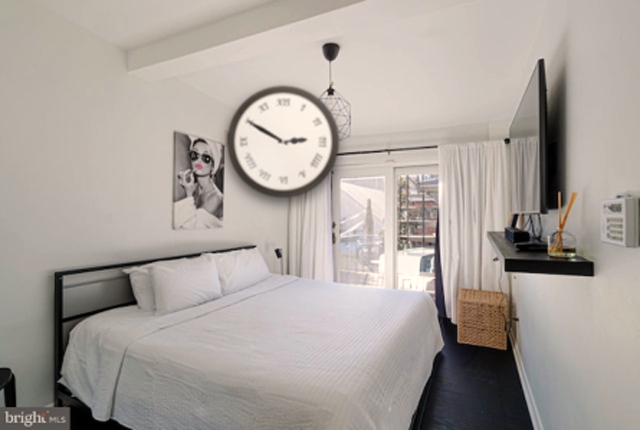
2,50
